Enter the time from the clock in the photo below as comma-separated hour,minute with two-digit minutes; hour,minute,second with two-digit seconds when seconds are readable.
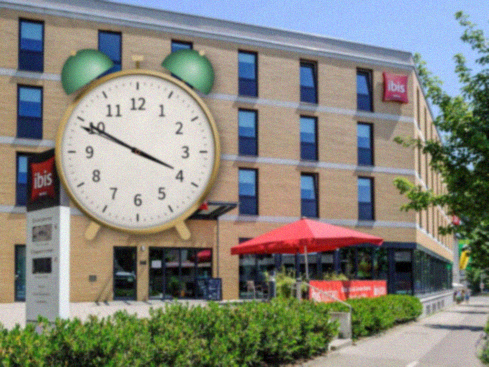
3,49,49
